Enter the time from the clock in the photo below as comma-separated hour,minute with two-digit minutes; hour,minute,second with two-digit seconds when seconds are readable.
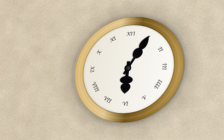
6,05
